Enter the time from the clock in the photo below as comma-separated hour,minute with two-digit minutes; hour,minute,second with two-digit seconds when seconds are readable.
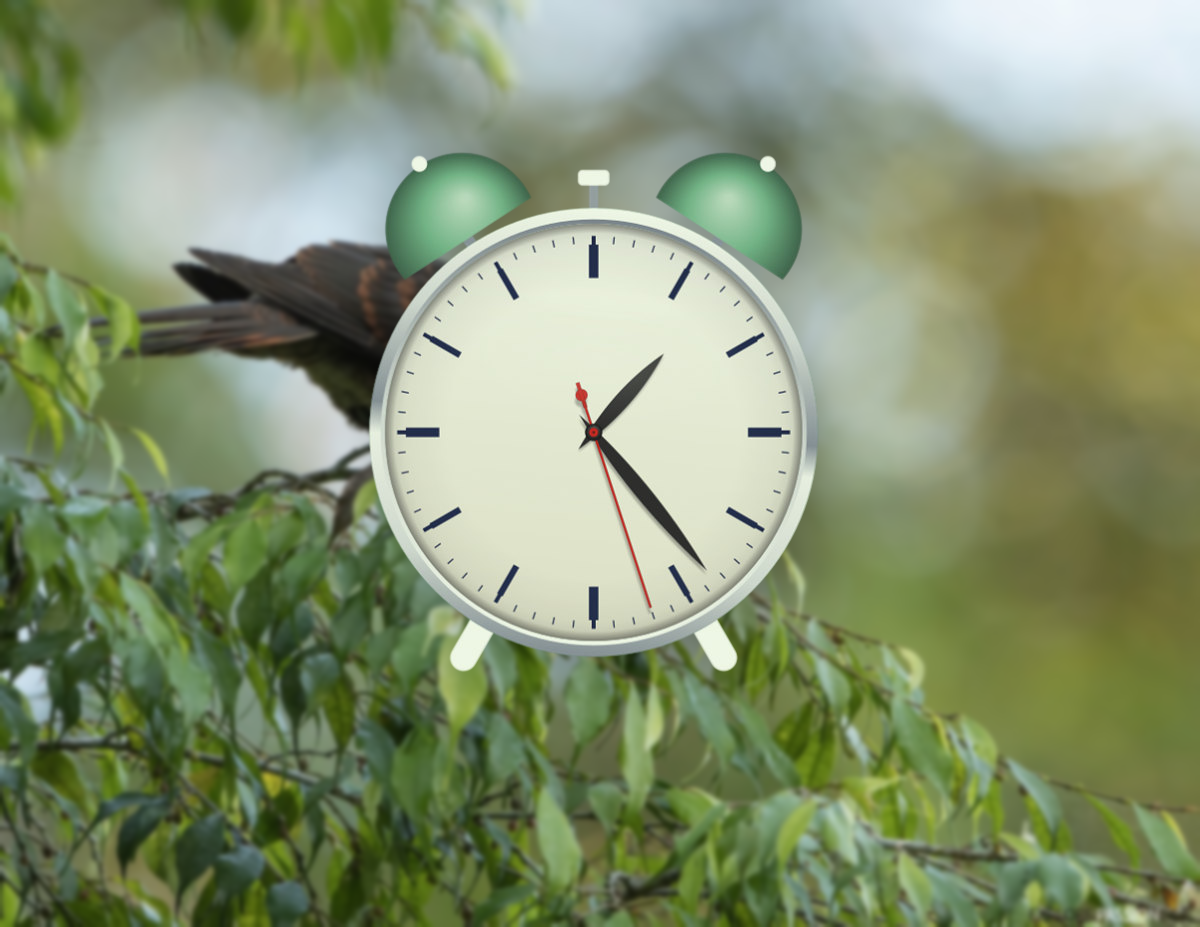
1,23,27
